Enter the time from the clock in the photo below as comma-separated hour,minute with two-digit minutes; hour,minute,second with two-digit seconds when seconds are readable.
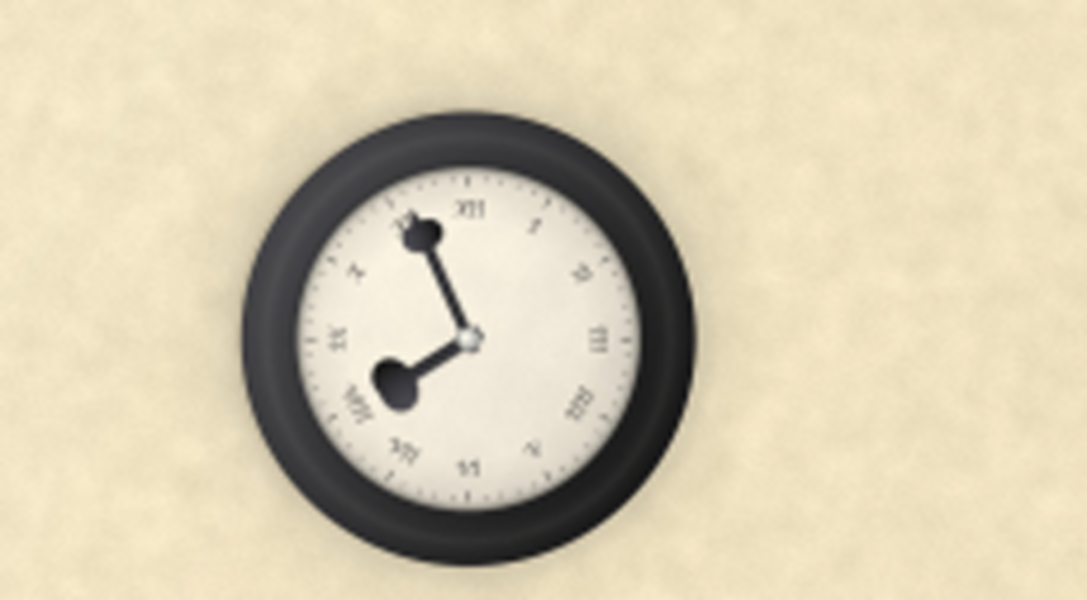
7,56
